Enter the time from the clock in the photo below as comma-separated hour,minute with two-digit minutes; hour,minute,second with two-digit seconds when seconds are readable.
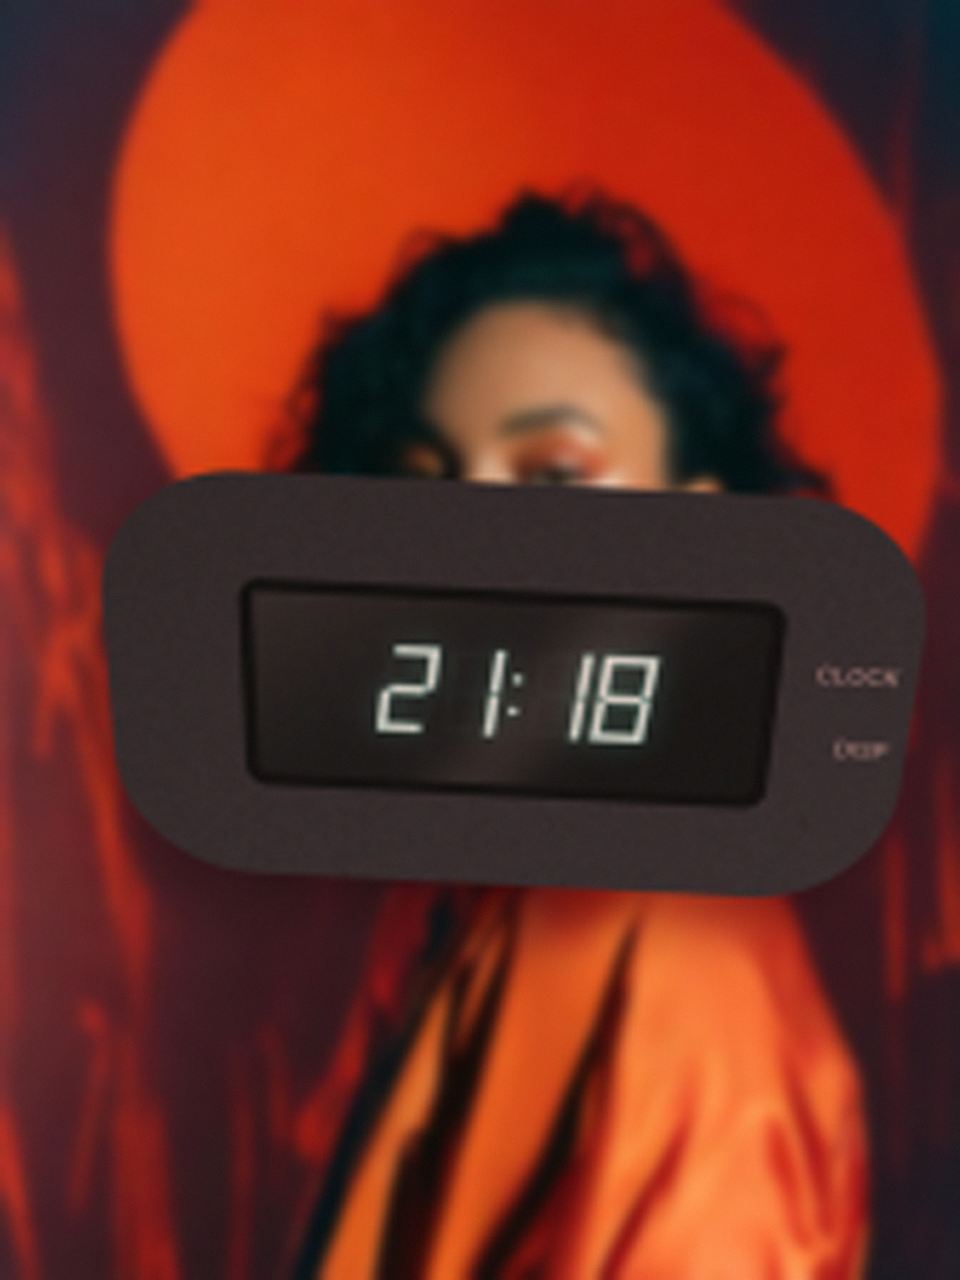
21,18
